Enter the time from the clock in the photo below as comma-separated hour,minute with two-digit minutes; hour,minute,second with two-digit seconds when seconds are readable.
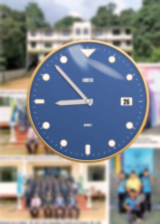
8,53
